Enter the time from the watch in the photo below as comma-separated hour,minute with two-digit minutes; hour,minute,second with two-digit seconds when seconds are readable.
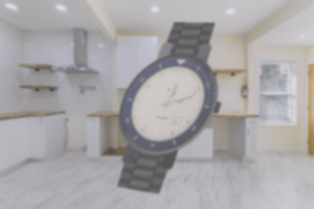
12,11
